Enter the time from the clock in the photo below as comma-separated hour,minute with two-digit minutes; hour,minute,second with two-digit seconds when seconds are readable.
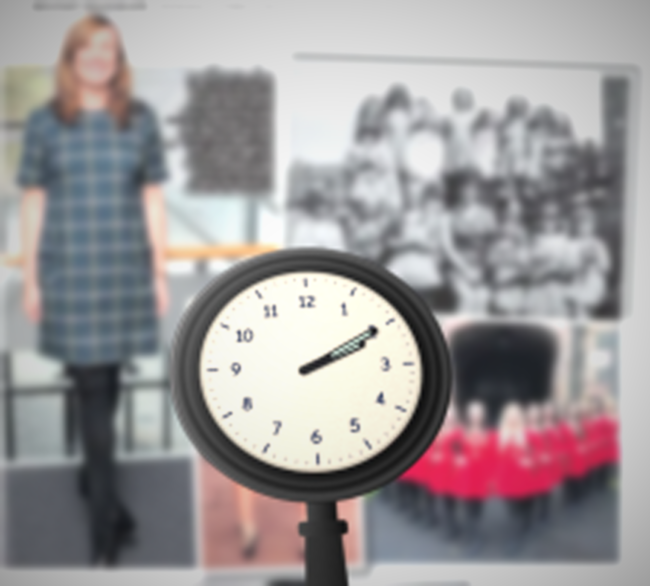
2,10
